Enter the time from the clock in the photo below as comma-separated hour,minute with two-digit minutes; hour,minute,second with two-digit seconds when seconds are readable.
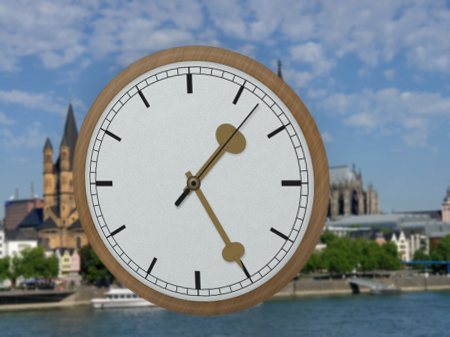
1,25,07
